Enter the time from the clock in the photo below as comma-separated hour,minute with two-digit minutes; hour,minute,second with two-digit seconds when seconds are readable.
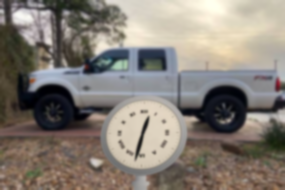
12,32
